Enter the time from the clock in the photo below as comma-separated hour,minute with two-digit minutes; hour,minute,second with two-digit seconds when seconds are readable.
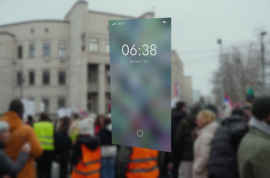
6,38
